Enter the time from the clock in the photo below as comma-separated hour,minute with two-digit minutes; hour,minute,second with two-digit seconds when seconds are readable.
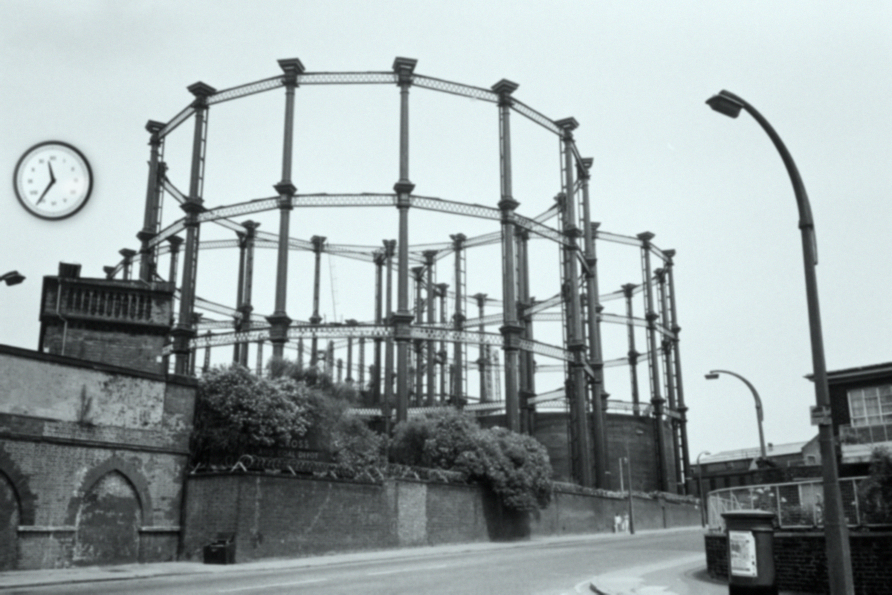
11,36
